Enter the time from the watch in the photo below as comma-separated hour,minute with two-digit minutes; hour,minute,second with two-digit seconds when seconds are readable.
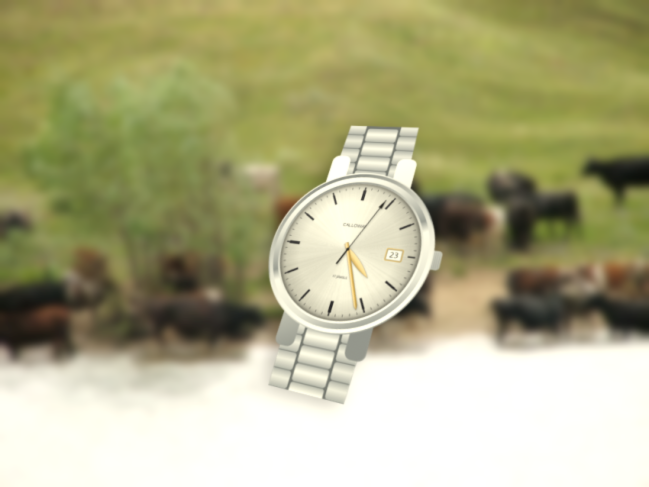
4,26,04
